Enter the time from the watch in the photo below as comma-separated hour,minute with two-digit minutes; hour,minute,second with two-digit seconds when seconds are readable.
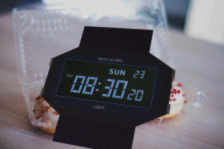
8,30,20
